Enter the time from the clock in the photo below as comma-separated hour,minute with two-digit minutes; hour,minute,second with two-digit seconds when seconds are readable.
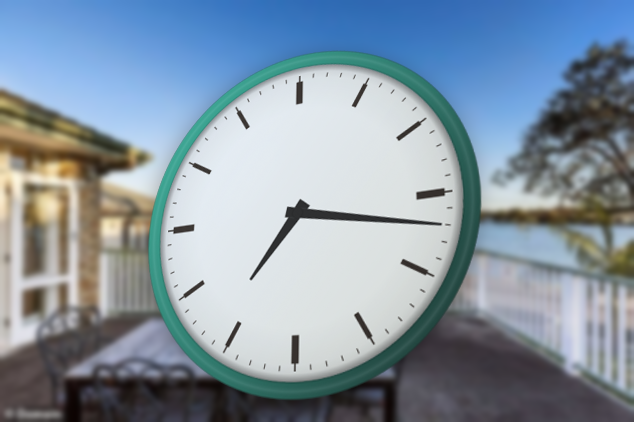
7,17
